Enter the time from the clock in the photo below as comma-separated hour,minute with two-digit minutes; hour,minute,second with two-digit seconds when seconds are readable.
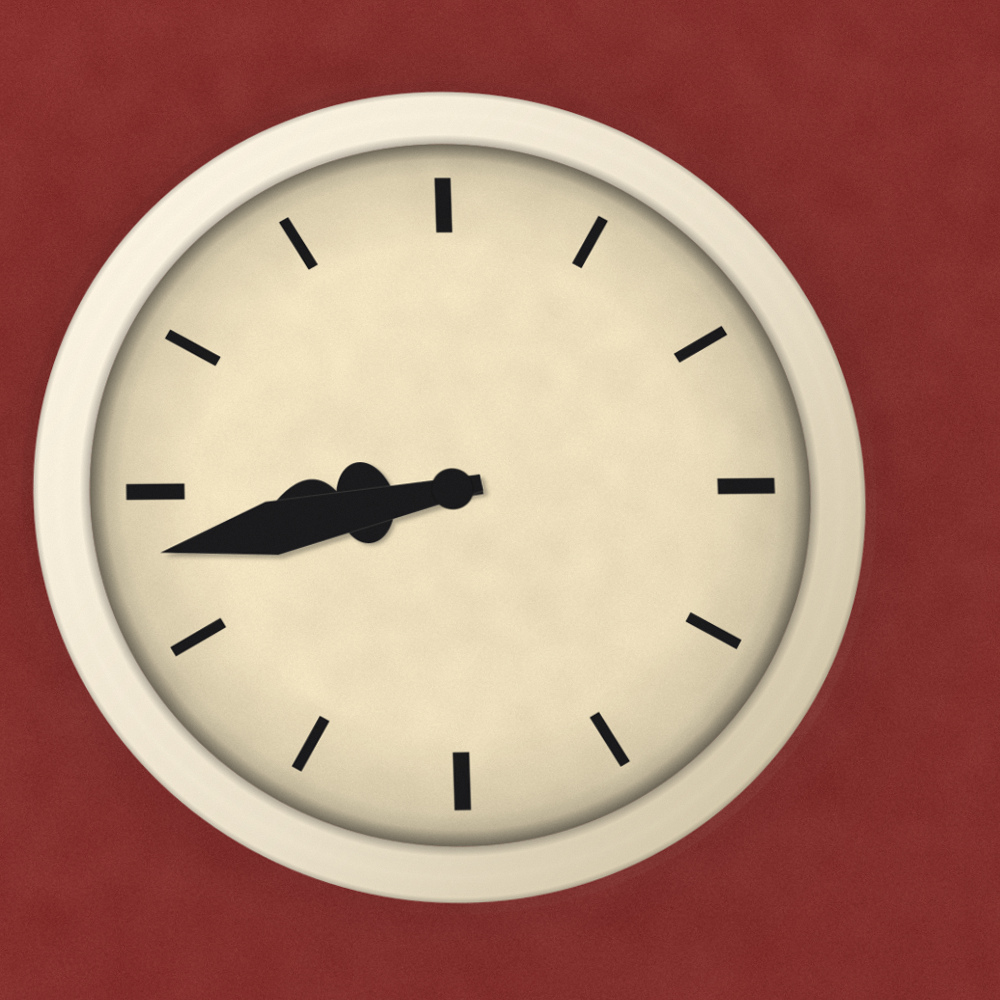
8,43
